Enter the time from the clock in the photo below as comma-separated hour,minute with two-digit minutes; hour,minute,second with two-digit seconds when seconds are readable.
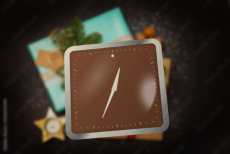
12,34
